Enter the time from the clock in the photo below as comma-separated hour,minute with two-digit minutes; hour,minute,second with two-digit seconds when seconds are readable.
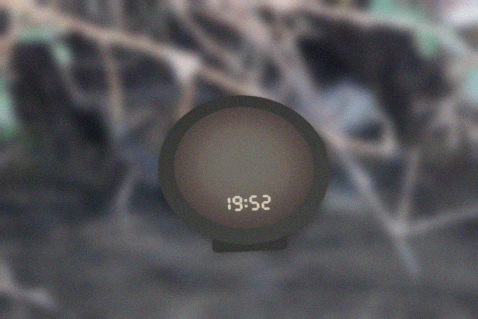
19,52
